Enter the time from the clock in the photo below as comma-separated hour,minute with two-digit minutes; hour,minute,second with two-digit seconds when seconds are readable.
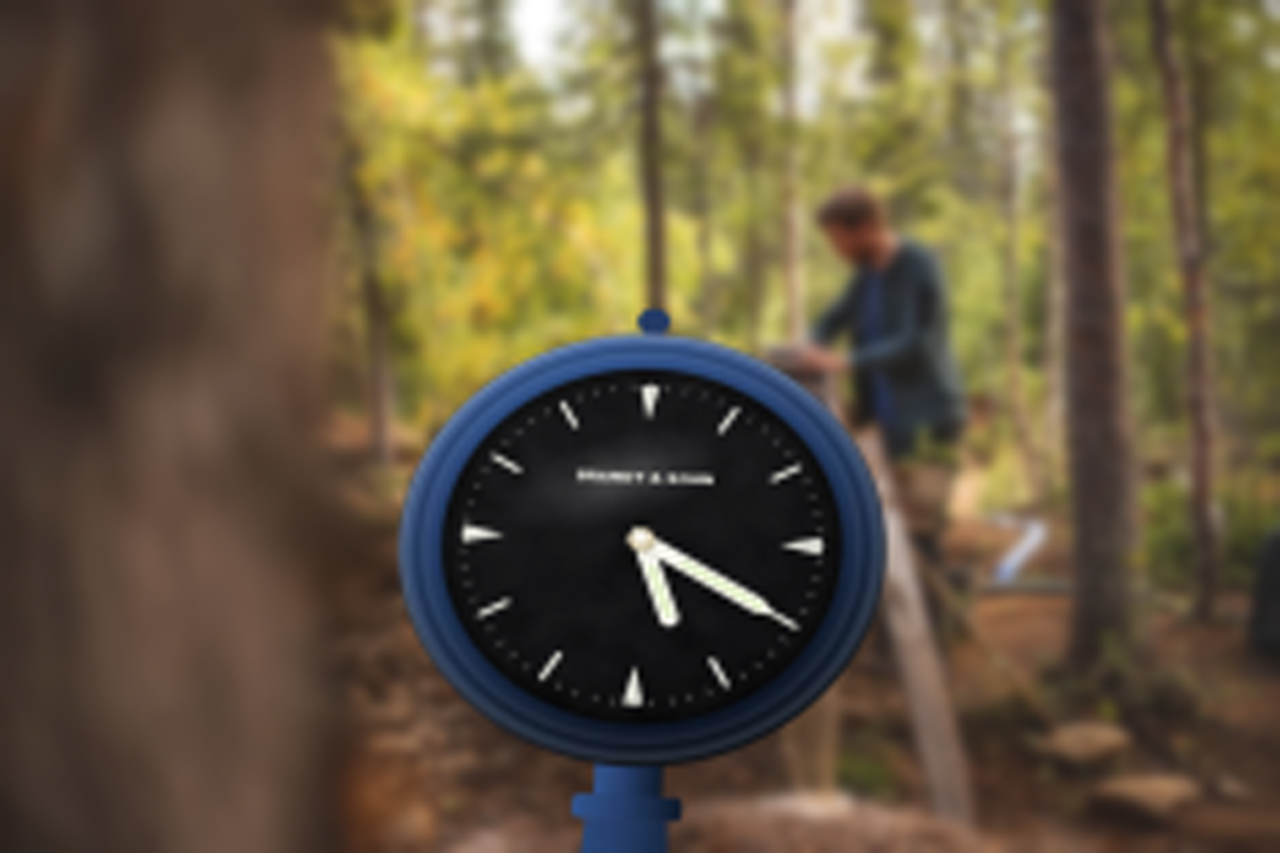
5,20
